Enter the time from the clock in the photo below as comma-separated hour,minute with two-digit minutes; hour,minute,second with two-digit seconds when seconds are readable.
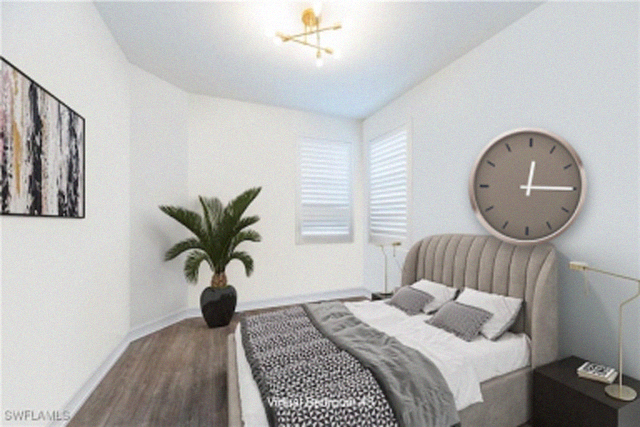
12,15
